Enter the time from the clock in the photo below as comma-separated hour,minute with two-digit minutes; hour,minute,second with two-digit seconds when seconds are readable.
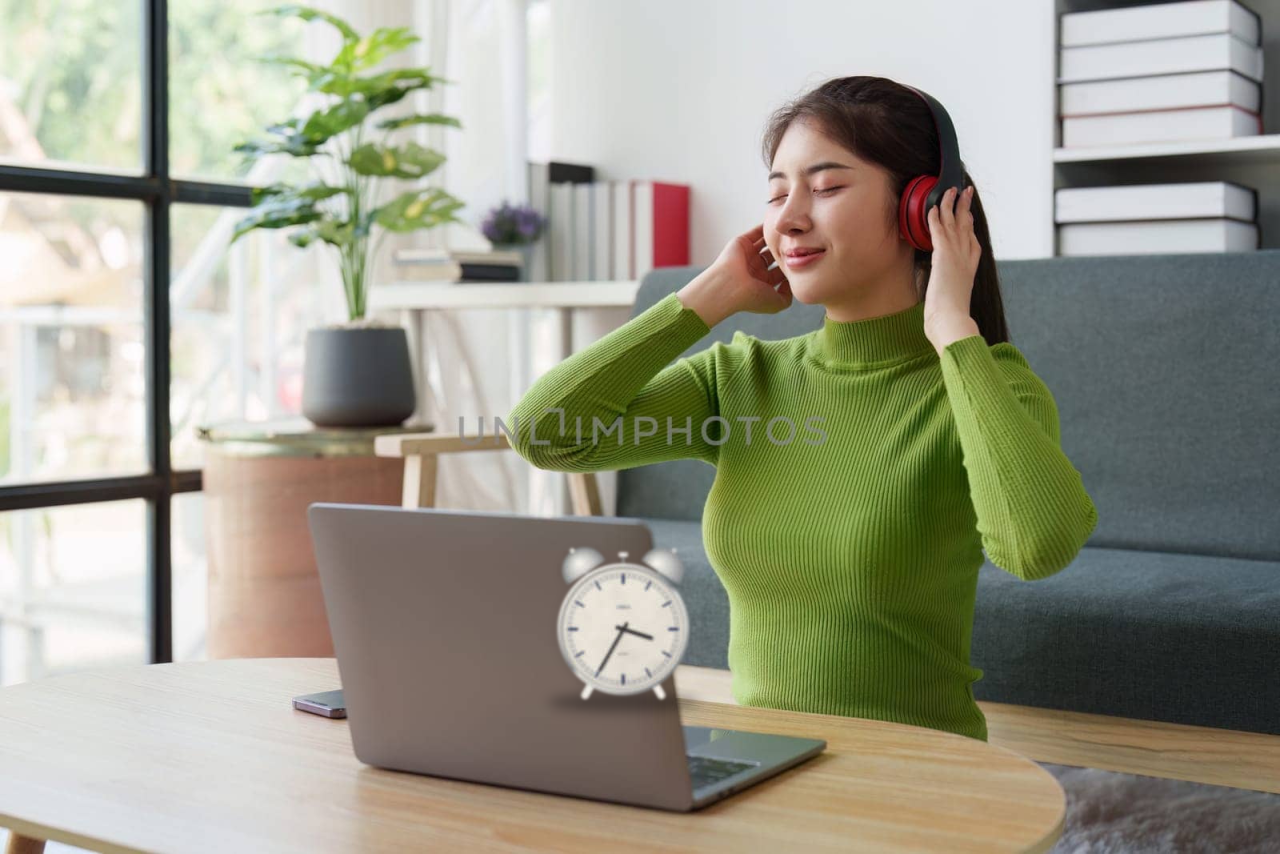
3,35
